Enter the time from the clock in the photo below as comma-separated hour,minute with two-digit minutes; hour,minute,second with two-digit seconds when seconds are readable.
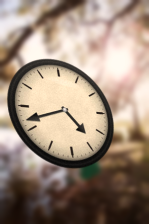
4,42
